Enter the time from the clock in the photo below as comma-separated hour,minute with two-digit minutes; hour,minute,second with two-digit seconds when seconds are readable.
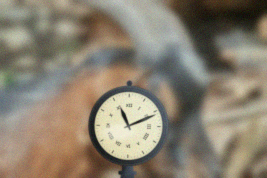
11,11
